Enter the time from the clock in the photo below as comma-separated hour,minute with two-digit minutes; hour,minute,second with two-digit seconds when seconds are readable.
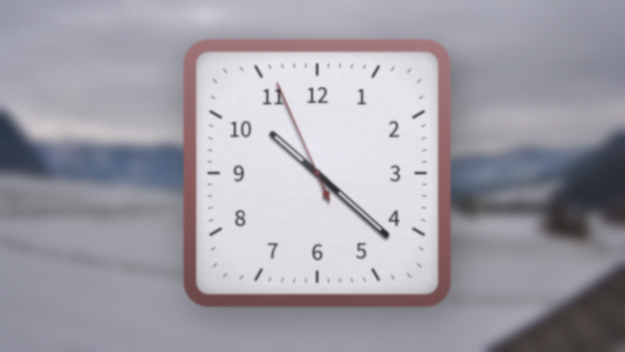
10,21,56
